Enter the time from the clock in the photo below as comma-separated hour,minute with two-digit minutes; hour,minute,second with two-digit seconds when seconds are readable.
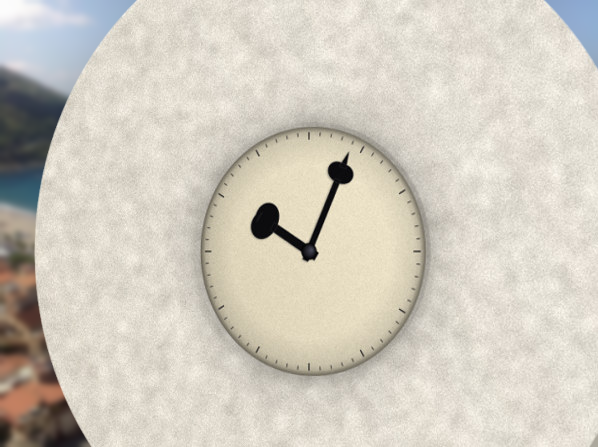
10,04
